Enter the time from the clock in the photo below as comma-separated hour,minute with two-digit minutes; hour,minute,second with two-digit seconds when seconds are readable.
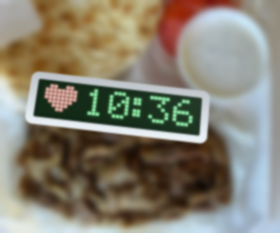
10,36
